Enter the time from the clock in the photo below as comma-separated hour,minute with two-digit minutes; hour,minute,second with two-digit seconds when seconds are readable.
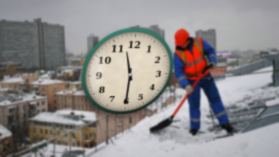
11,30
